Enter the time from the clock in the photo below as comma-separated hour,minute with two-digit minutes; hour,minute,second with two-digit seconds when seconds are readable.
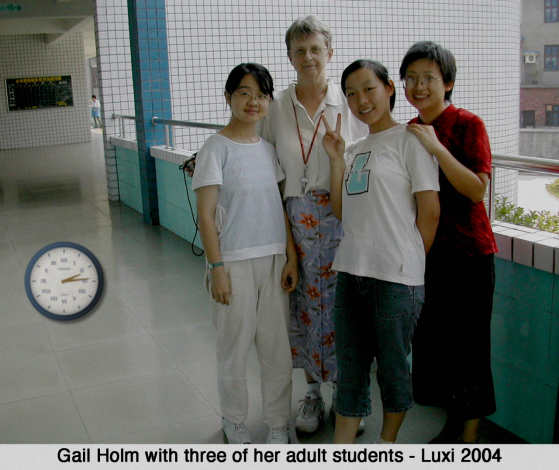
2,14
